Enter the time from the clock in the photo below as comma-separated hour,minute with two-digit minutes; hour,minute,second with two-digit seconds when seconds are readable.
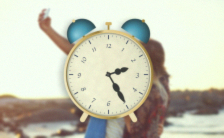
2,25
